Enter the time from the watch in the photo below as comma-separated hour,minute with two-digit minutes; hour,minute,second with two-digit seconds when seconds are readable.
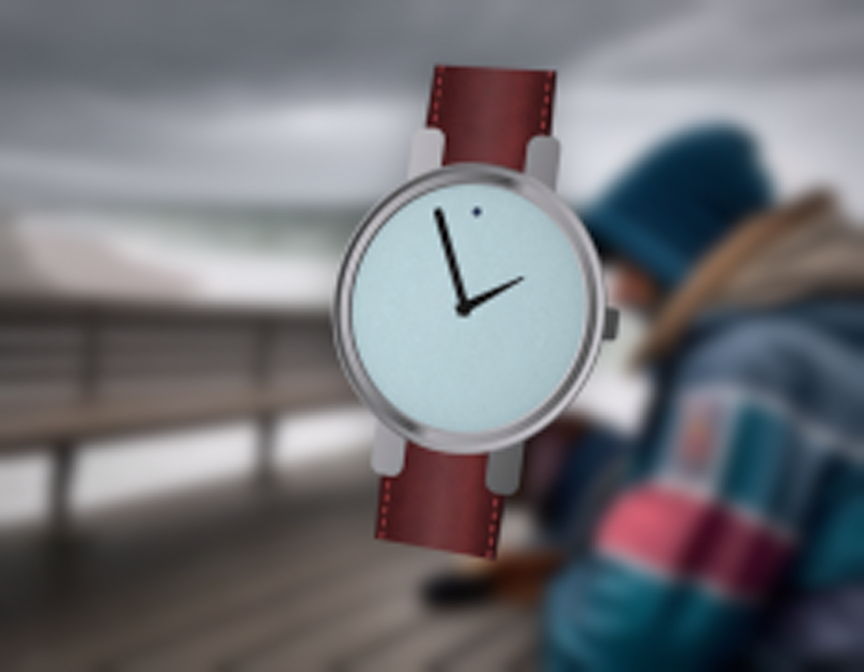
1,56
